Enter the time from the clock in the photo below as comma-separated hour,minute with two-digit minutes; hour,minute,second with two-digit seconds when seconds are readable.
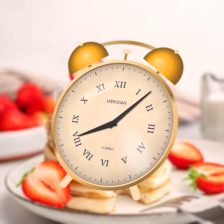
8,07
